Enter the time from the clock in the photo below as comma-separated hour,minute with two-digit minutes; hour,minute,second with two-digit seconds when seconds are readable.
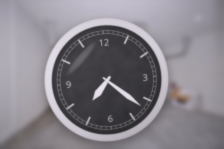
7,22
